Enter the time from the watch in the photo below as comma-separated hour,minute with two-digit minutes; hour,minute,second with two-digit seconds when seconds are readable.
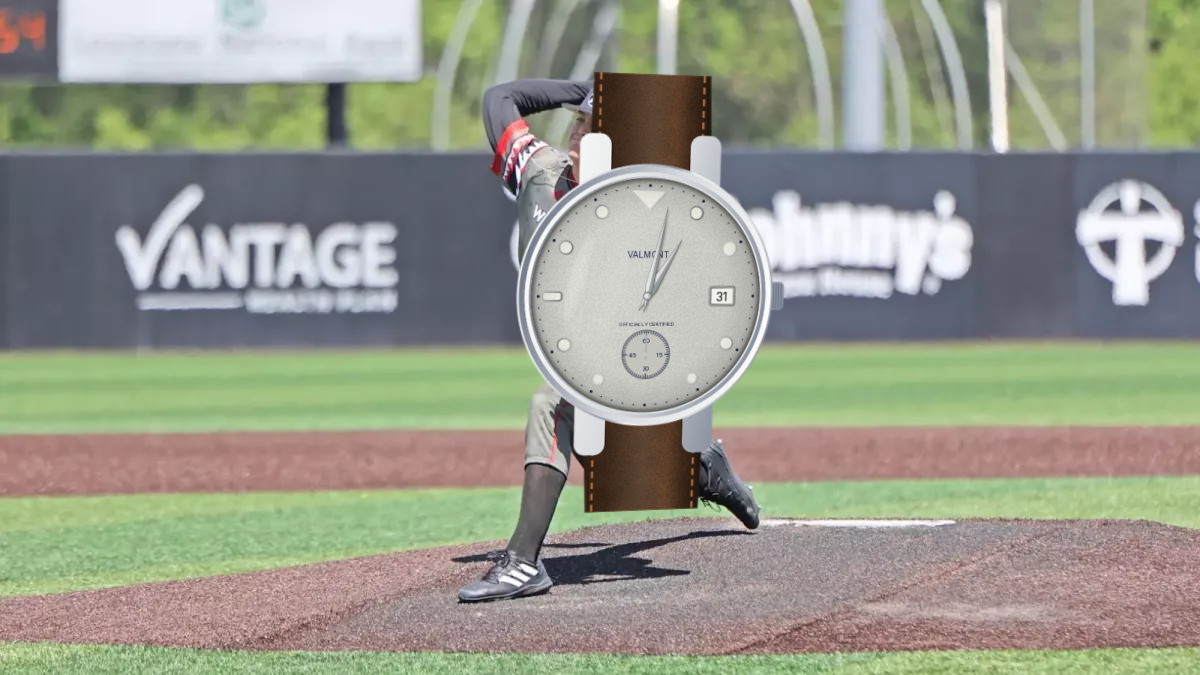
1,02
